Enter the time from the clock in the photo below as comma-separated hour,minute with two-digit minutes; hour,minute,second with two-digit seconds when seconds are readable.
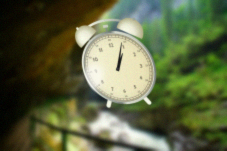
1,04
